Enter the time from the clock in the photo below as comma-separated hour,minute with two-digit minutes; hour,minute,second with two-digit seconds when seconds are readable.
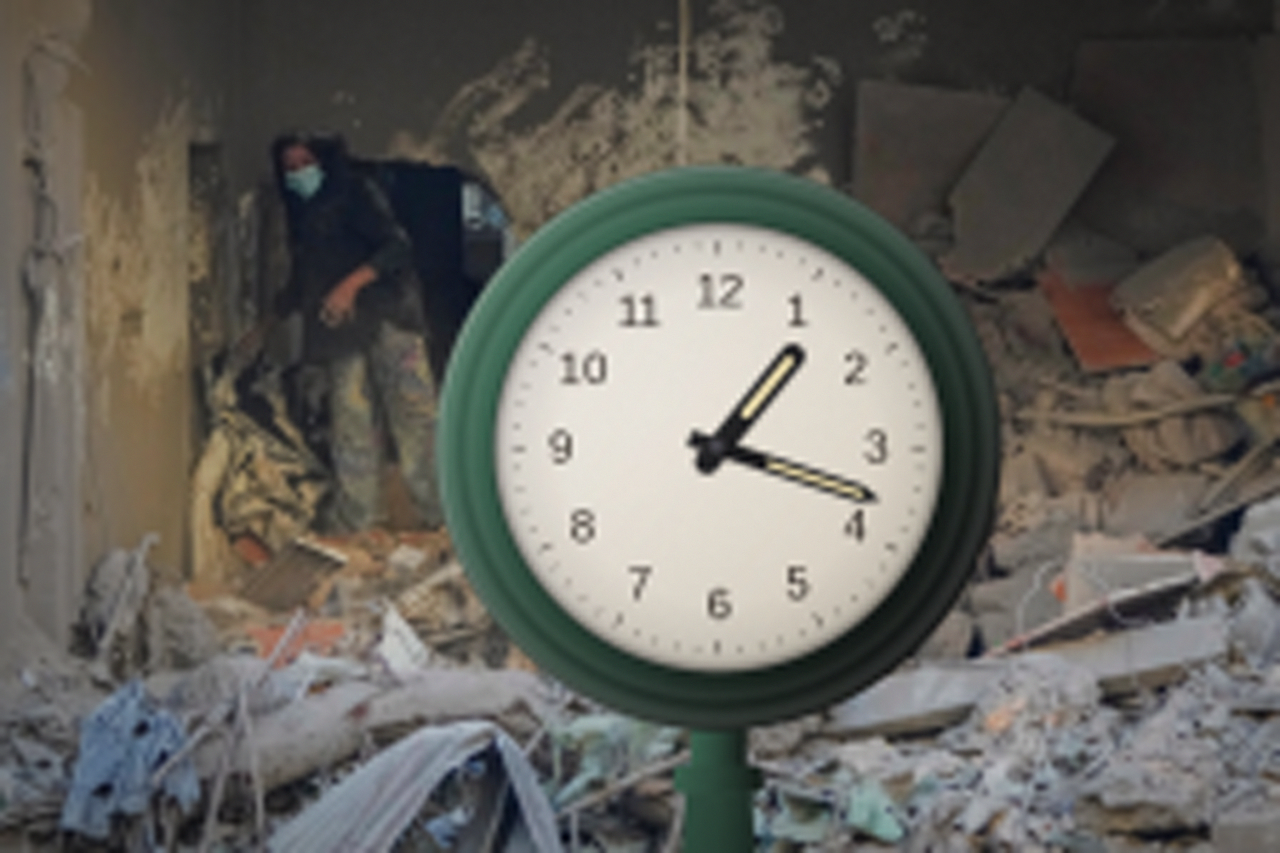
1,18
